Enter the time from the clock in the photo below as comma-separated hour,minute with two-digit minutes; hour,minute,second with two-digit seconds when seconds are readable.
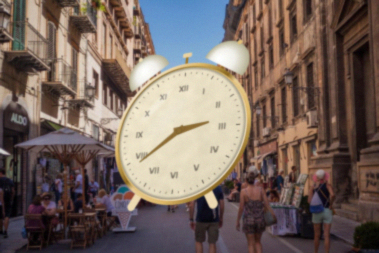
2,39
